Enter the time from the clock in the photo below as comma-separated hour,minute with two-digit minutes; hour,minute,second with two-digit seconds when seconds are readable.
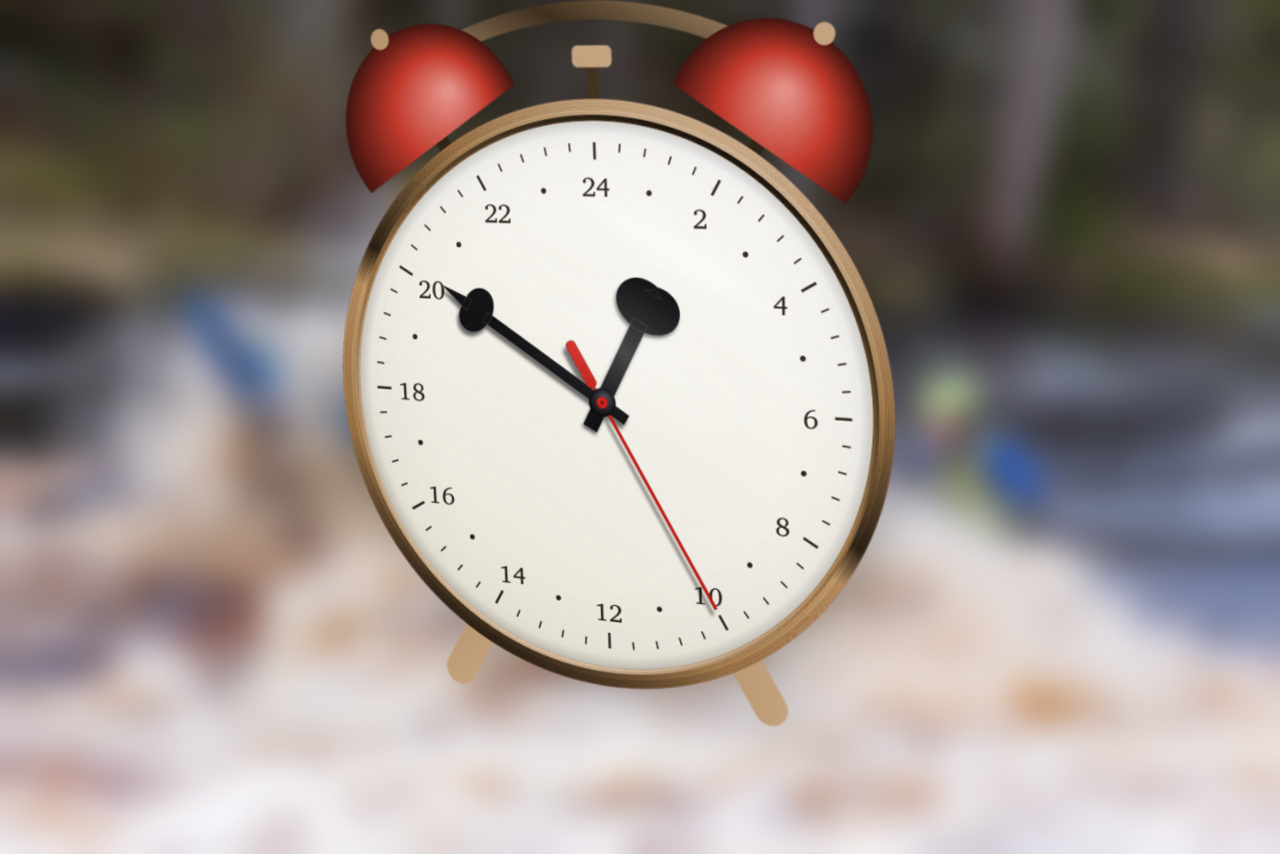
1,50,25
